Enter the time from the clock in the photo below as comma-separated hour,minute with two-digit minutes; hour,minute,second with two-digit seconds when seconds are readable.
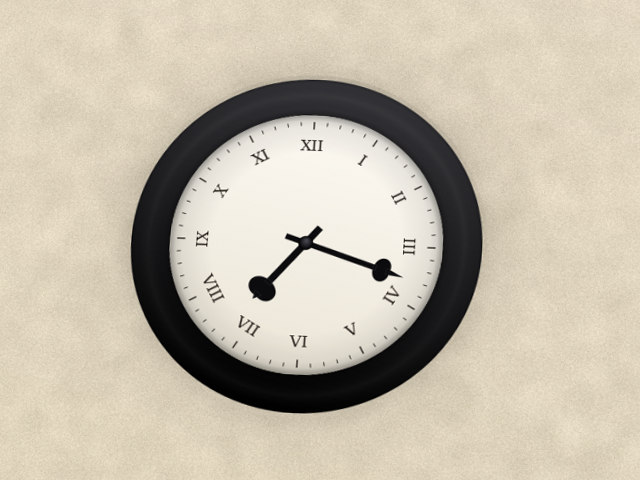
7,18
